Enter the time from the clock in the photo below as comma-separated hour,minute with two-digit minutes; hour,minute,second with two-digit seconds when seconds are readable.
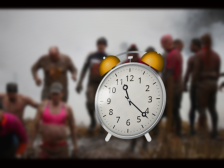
11,22
